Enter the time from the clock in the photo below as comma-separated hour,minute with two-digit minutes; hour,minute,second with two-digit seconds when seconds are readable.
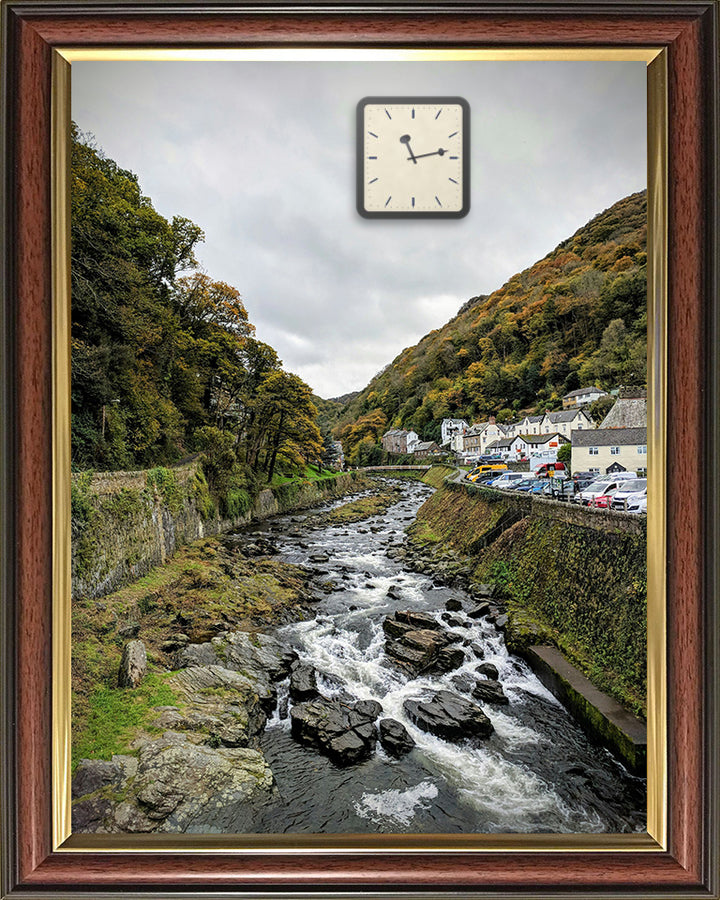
11,13
